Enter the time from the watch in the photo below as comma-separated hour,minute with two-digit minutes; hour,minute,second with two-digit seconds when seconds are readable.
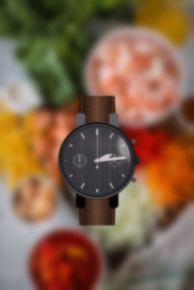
2,14
